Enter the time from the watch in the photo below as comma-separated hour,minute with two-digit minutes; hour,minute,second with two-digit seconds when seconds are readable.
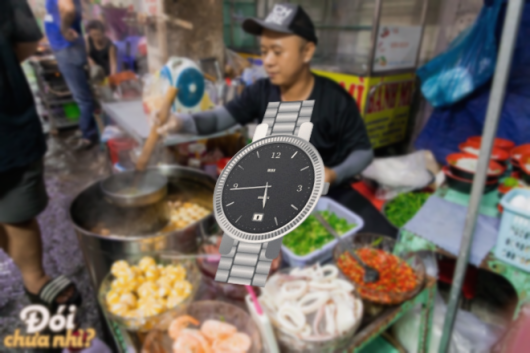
5,44
